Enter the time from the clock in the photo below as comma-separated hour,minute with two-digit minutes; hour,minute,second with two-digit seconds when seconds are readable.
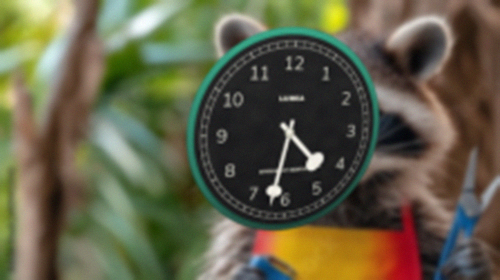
4,32
